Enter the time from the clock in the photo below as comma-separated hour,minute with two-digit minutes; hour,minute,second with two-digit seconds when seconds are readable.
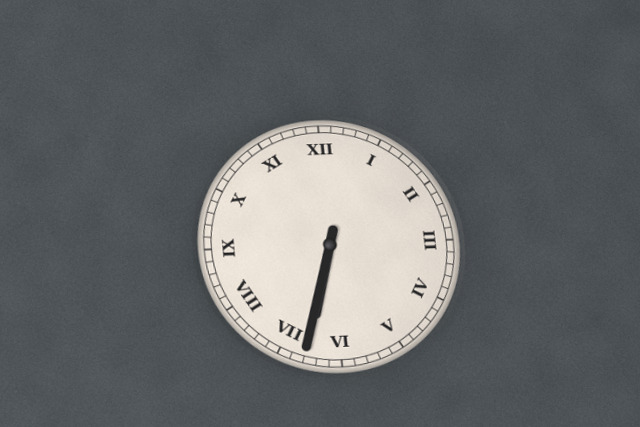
6,33
